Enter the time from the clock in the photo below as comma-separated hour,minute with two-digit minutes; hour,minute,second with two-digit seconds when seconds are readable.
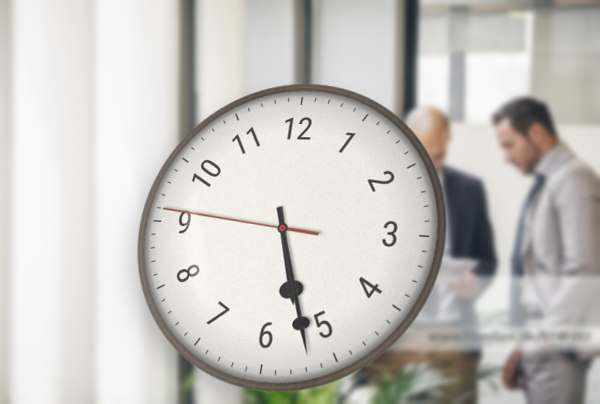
5,26,46
